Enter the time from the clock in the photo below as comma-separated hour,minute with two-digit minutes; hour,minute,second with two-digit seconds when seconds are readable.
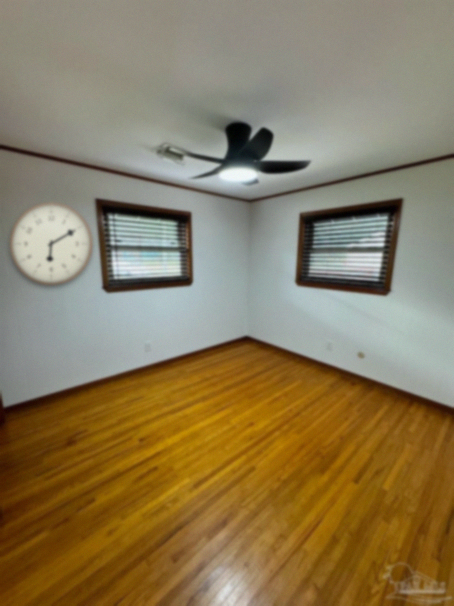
6,10
